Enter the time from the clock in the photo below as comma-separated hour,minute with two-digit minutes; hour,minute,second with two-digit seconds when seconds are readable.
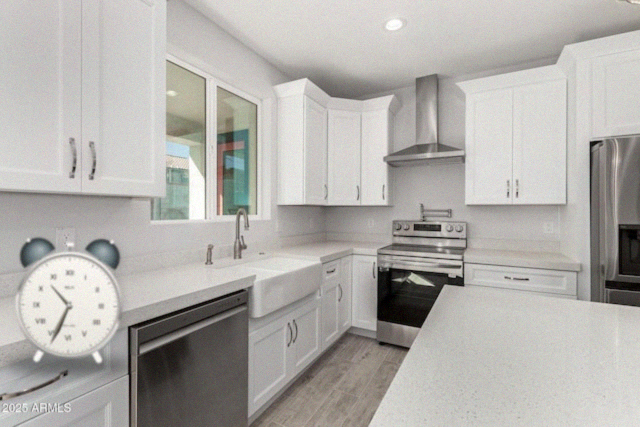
10,34
